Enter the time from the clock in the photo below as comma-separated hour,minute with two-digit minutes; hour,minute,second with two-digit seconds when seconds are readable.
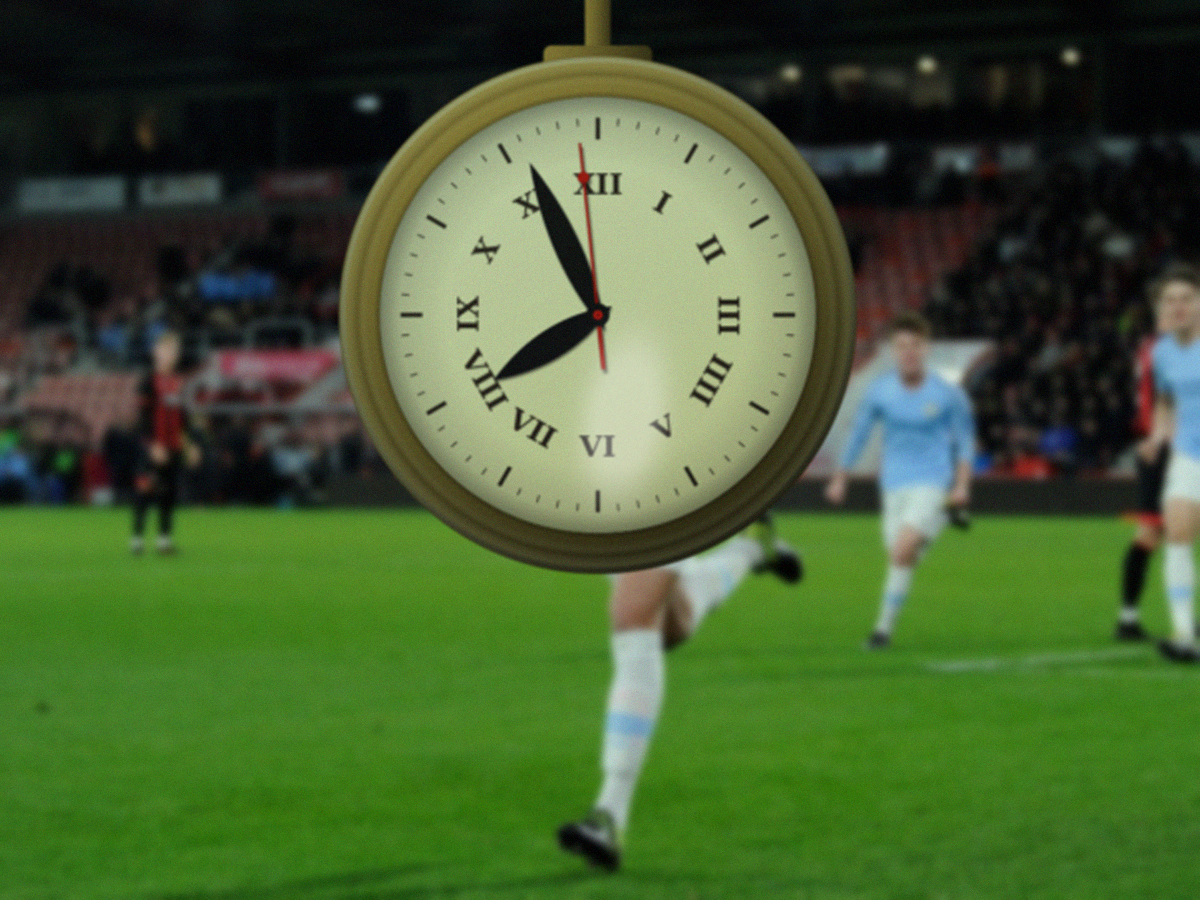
7,55,59
